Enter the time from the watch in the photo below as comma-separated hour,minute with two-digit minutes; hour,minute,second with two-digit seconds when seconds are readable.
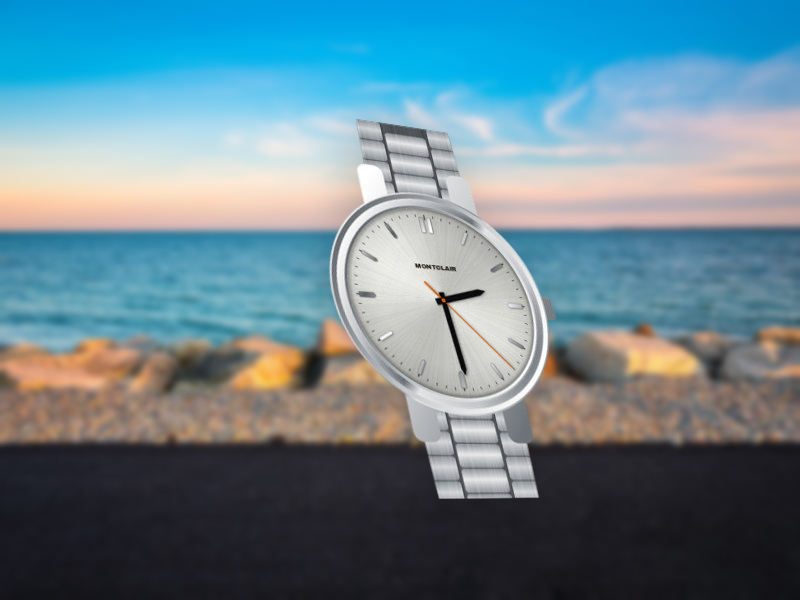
2,29,23
